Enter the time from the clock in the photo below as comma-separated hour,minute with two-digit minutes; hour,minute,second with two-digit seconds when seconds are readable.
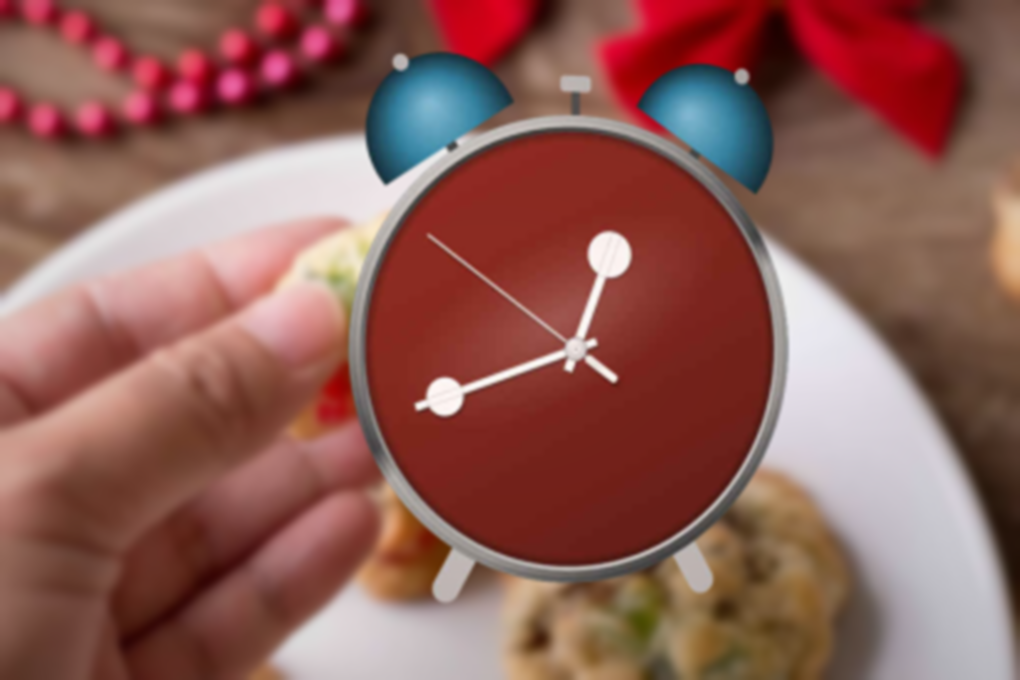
12,41,51
